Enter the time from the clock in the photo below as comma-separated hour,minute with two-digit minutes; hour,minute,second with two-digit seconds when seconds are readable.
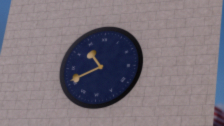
10,41
